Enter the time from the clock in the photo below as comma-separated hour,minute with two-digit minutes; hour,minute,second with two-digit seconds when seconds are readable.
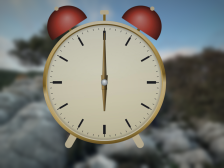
6,00
